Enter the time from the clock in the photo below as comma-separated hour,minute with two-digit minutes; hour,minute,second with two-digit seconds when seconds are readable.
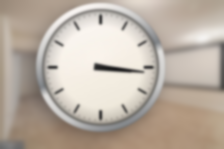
3,16
